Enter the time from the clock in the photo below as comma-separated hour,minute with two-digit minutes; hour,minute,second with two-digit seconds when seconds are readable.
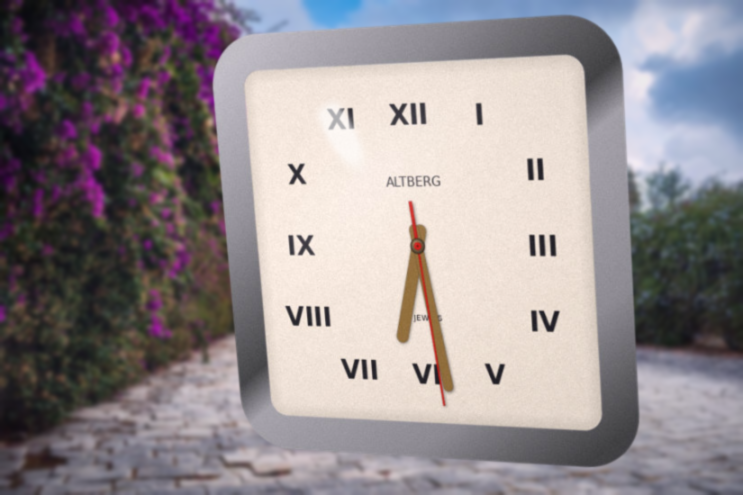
6,28,29
